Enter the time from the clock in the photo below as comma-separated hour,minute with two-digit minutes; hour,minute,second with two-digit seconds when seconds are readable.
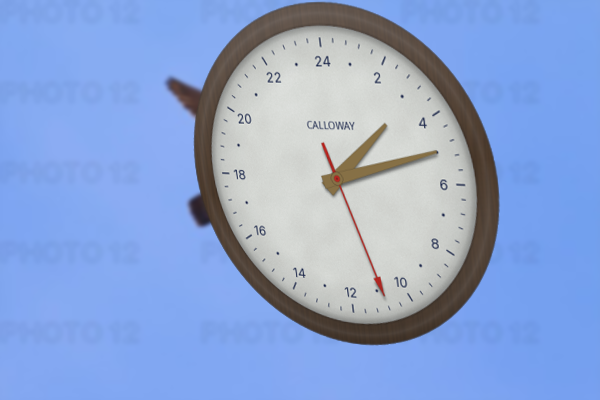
3,12,27
